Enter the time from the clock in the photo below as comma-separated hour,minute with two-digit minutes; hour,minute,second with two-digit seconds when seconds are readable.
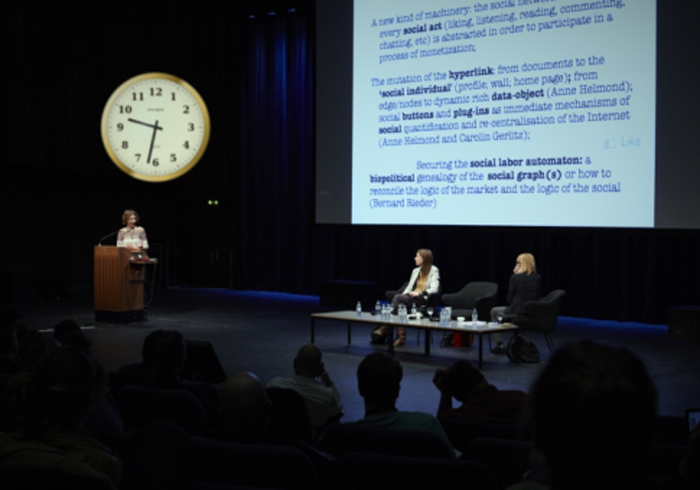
9,32
